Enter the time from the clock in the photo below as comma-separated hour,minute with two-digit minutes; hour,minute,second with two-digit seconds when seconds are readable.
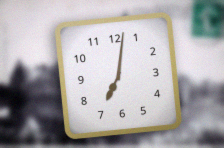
7,02
